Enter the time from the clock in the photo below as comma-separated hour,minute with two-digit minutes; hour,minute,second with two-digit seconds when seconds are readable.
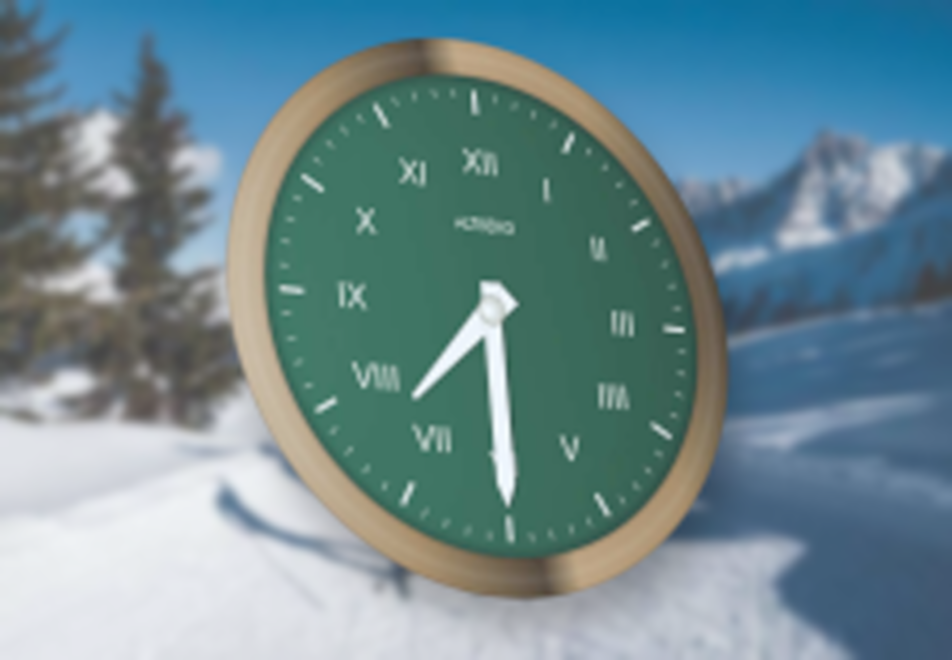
7,30
